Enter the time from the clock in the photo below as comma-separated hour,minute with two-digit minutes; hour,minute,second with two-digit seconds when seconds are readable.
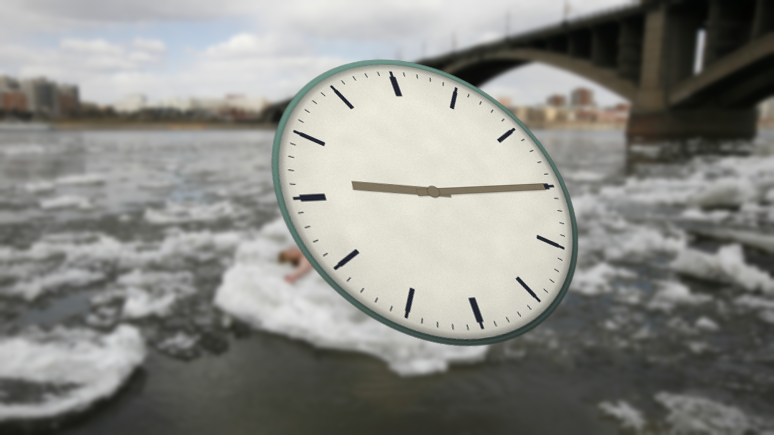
9,15
